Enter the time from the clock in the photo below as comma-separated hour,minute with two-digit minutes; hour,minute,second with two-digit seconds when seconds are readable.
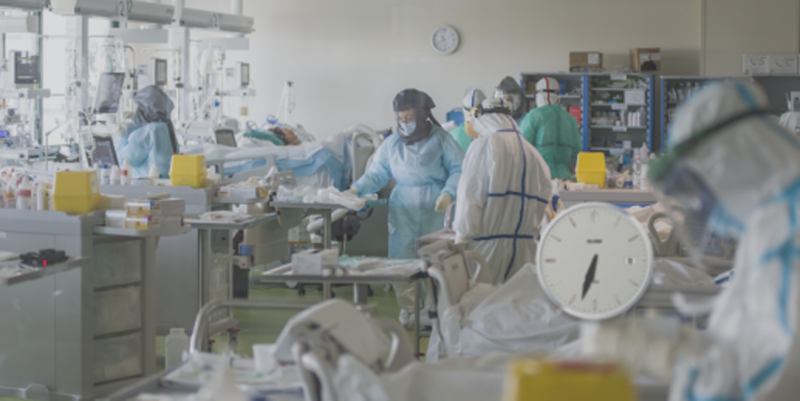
6,33
